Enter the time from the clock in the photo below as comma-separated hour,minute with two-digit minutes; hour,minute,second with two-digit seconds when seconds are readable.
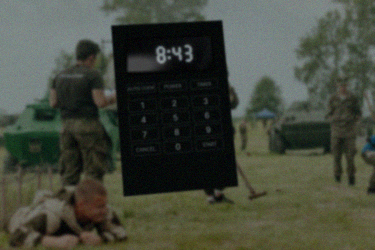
8,43
